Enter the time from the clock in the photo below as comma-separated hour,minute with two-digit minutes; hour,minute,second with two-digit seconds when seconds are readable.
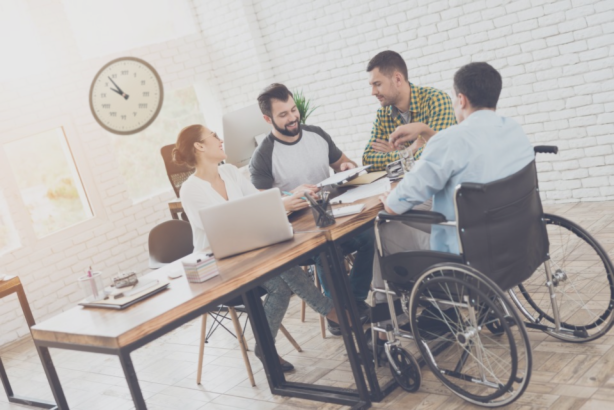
9,53
